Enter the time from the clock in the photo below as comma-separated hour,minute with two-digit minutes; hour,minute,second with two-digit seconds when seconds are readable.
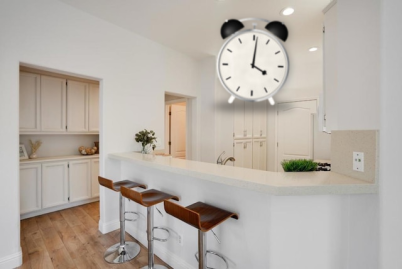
4,01
